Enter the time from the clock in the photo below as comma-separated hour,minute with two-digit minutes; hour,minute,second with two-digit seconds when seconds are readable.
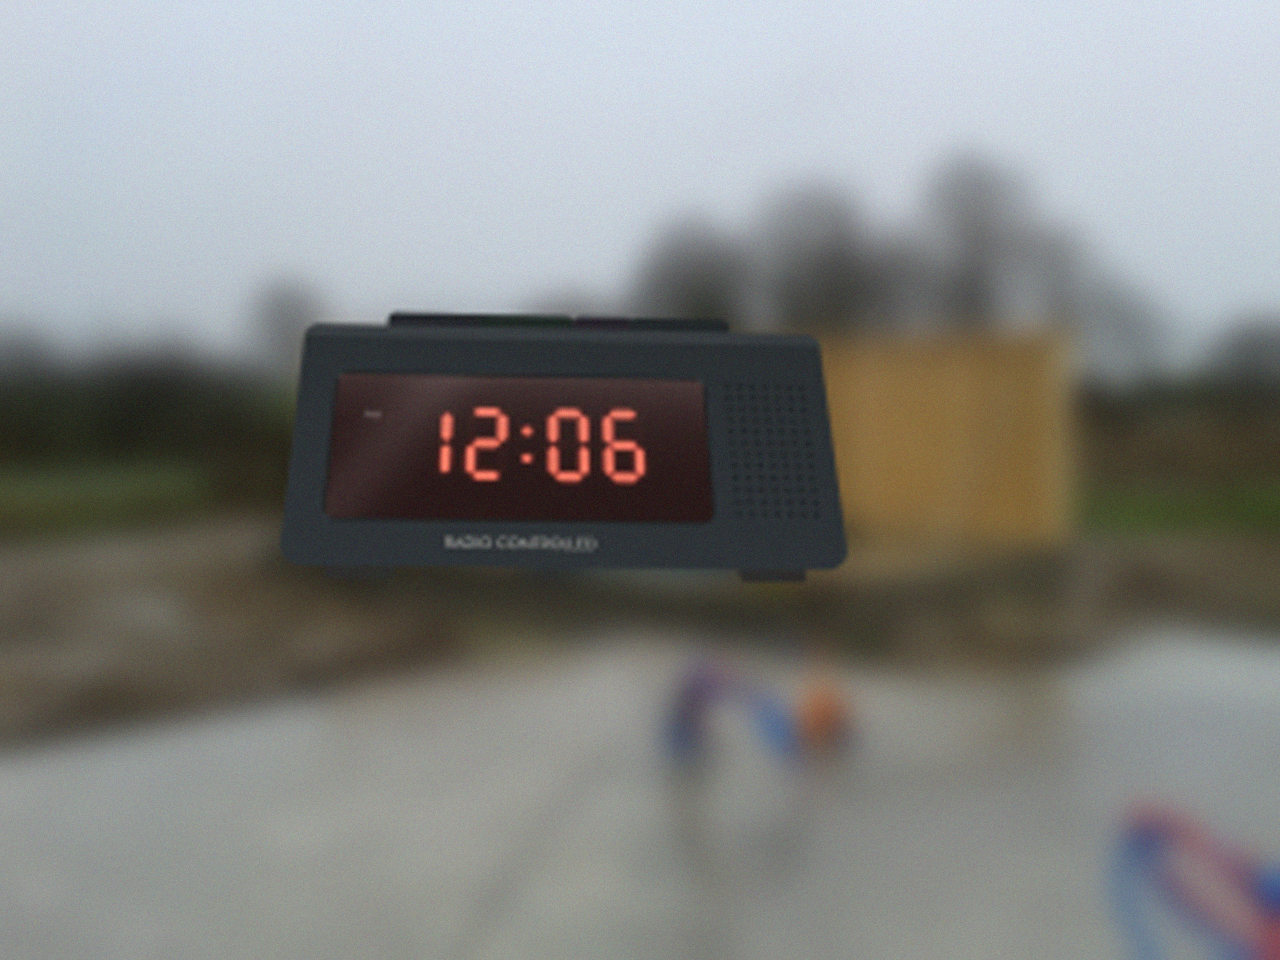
12,06
